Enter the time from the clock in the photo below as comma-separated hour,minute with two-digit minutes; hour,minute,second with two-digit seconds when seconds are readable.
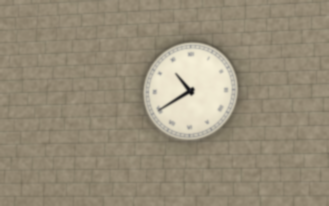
10,40
